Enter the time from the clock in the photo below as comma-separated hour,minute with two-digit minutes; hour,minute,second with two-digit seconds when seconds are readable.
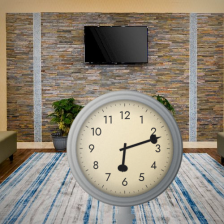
6,12
